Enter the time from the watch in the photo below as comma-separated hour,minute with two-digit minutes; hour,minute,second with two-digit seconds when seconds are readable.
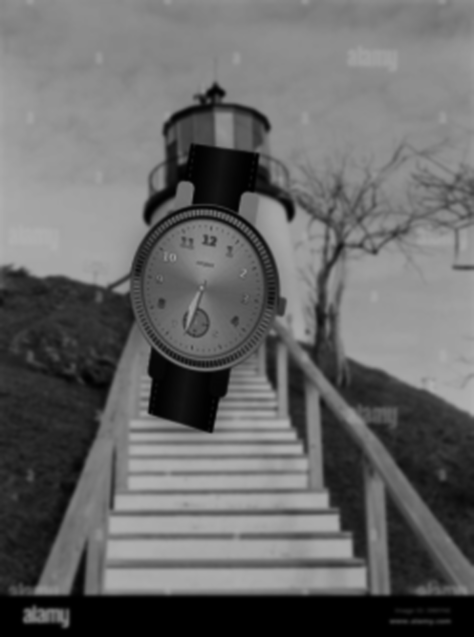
6,32
